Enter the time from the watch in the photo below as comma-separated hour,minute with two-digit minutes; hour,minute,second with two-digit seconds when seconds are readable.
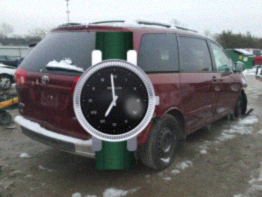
6,59
